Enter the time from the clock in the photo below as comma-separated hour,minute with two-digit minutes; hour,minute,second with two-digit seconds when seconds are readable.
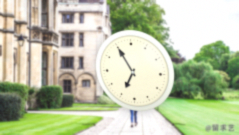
6,55
